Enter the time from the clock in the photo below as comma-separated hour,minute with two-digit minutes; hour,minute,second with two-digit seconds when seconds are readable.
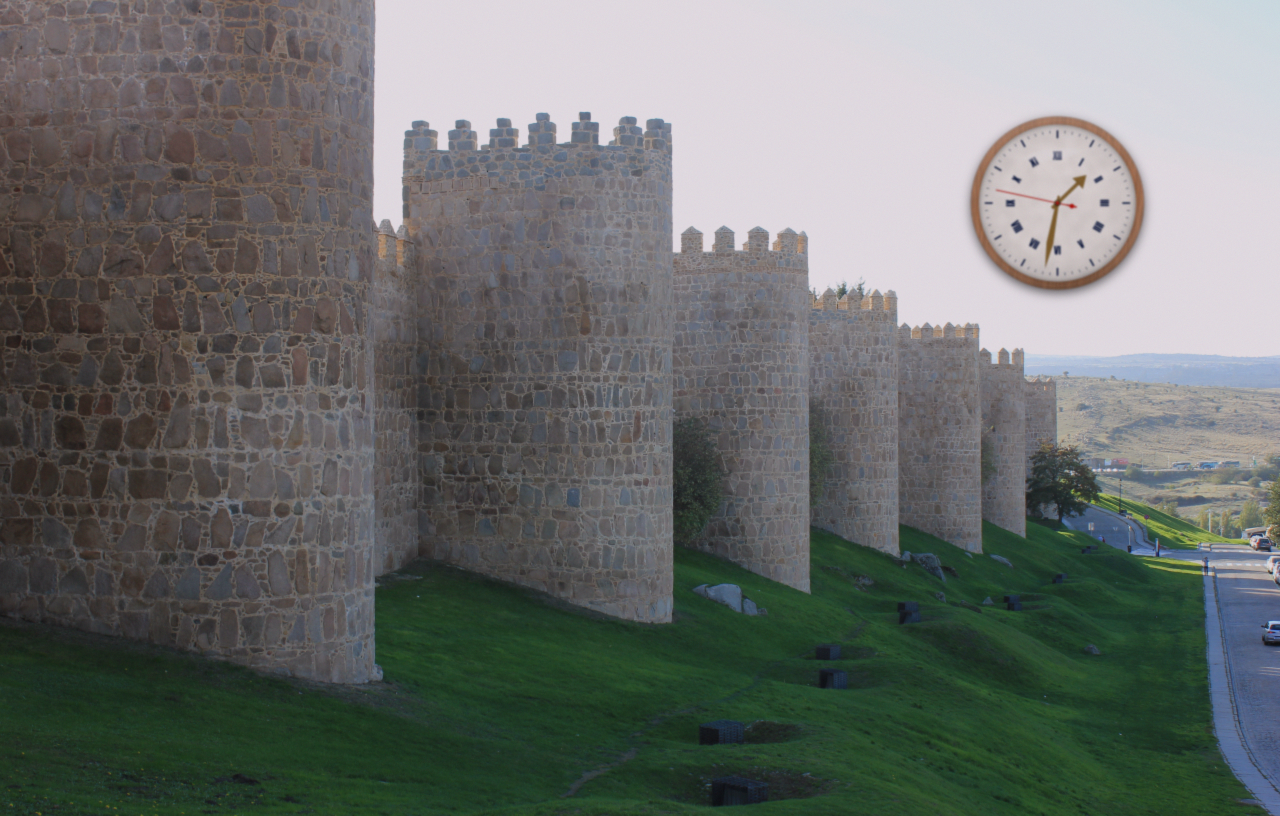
1,31,47
